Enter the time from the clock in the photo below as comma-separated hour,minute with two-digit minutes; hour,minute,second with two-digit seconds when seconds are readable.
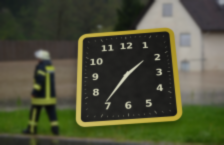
1,36
